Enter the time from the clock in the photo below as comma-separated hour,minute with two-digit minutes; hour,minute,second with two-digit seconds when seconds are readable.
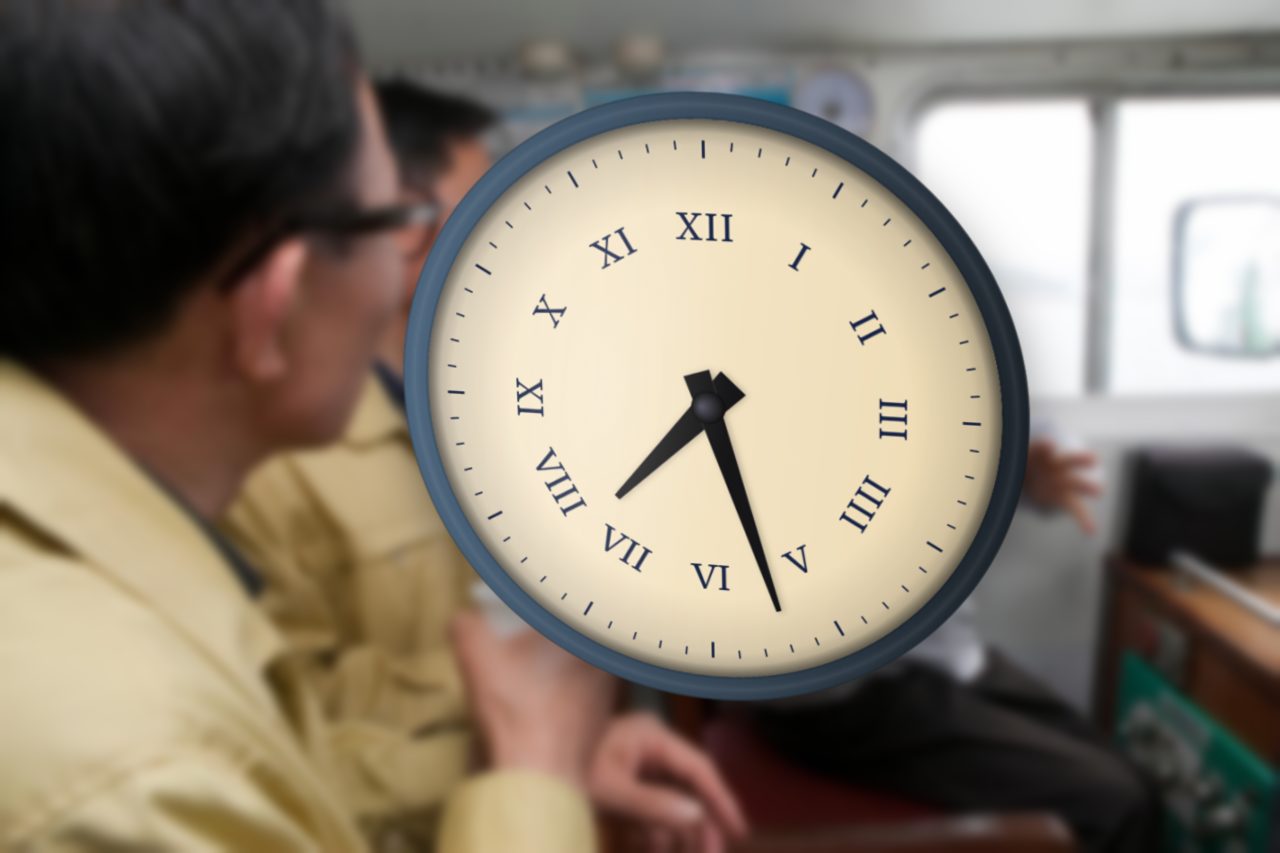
7,27
